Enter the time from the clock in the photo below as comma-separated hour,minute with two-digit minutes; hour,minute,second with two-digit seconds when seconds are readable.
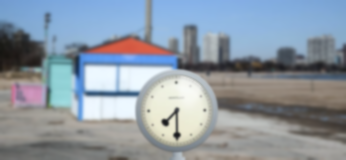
7,30
